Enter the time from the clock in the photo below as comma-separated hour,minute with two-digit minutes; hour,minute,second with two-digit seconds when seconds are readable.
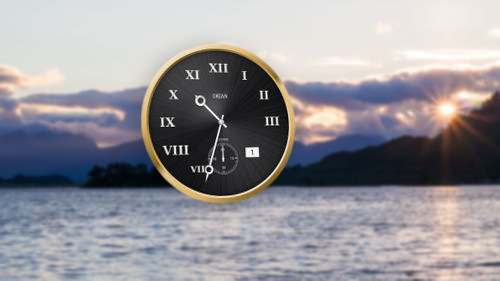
10,33
